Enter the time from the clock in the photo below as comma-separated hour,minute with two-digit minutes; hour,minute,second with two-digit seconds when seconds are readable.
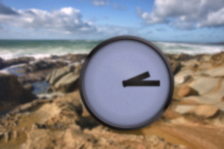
2,15
